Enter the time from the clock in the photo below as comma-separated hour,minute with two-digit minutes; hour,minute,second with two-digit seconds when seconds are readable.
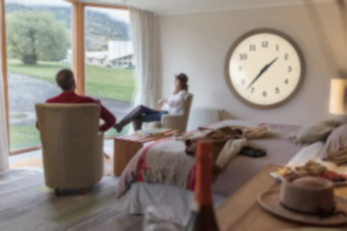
1,37
